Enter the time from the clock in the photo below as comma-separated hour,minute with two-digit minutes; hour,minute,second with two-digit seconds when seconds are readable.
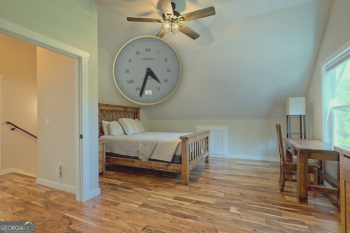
4,33
